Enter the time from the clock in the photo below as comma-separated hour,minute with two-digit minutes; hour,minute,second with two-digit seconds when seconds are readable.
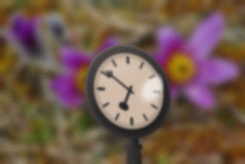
6,51
